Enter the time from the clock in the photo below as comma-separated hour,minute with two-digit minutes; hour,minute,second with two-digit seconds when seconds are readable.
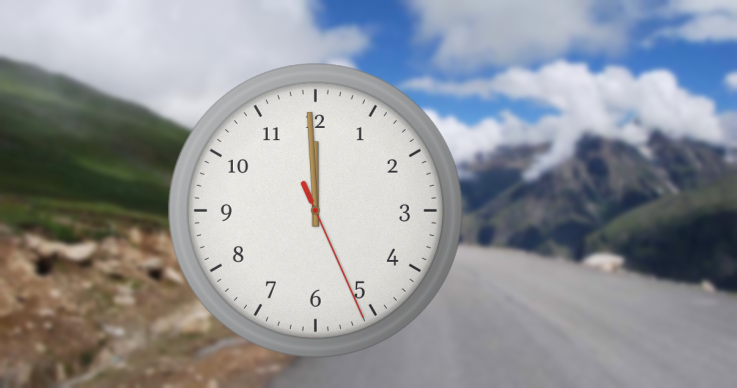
11,59,26
